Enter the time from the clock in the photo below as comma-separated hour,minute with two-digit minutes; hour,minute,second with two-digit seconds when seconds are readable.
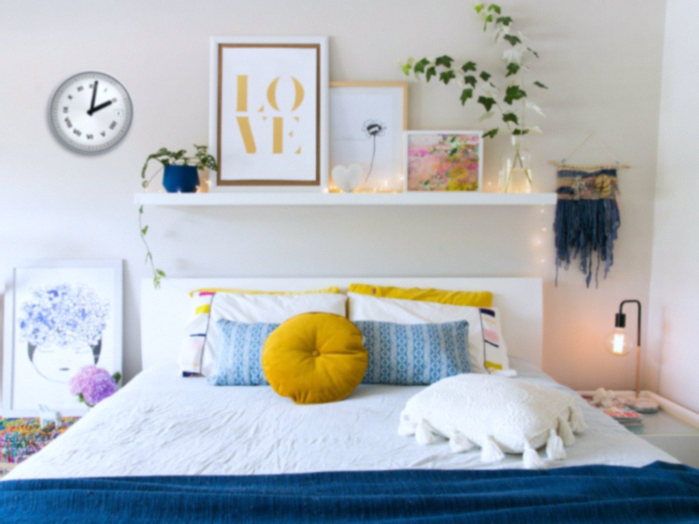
2,01
